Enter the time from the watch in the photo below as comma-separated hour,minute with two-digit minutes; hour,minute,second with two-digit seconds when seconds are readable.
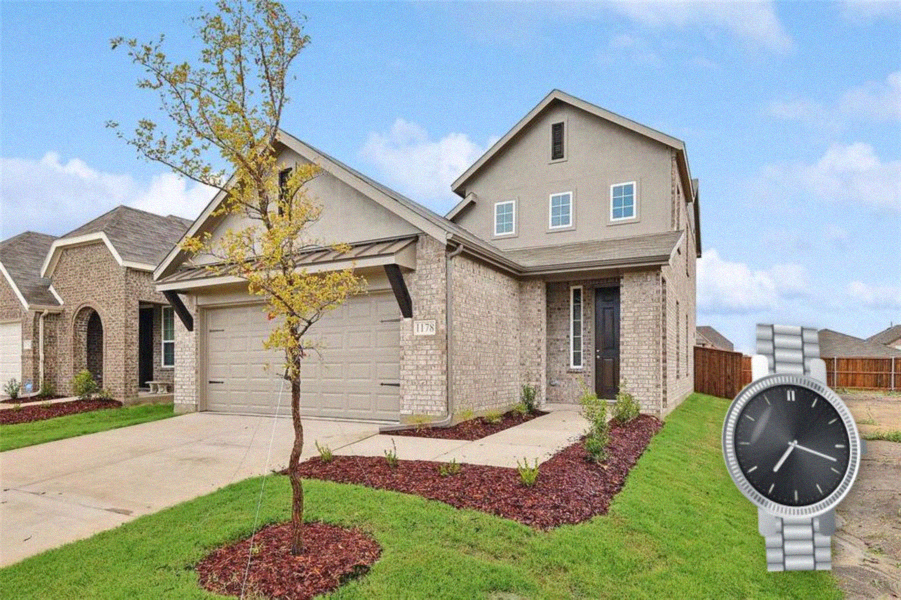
7,18
